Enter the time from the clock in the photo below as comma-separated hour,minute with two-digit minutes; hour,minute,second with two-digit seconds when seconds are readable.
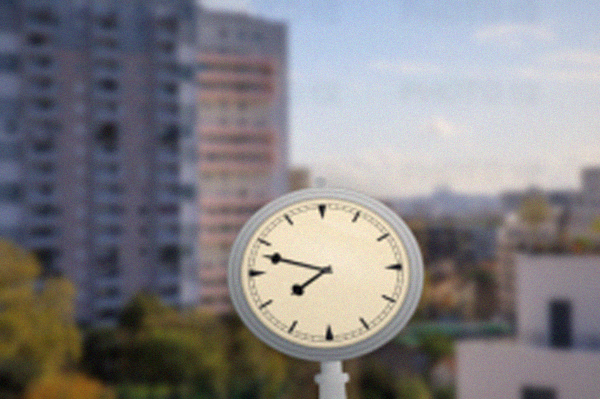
7,48
